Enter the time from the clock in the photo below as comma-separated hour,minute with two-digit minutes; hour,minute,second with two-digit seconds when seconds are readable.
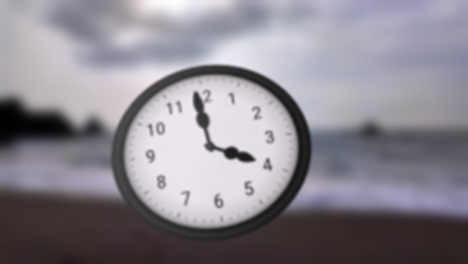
3,59
